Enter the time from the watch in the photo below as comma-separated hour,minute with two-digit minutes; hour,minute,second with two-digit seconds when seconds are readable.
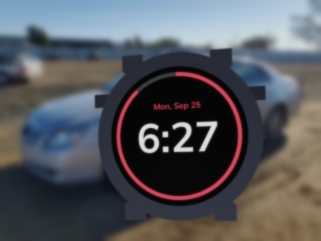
6,27
